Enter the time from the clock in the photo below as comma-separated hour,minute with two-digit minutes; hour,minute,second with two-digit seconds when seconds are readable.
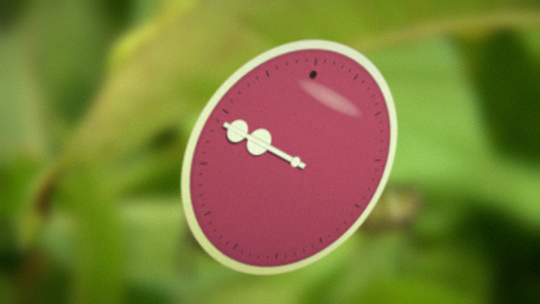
9,49
